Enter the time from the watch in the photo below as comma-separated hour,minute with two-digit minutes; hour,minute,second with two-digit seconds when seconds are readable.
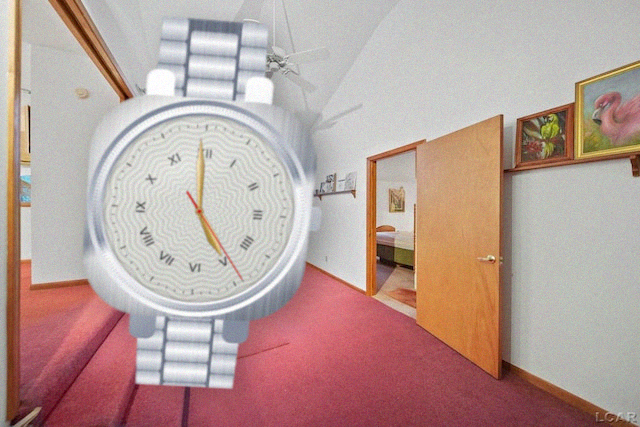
4,59,24
